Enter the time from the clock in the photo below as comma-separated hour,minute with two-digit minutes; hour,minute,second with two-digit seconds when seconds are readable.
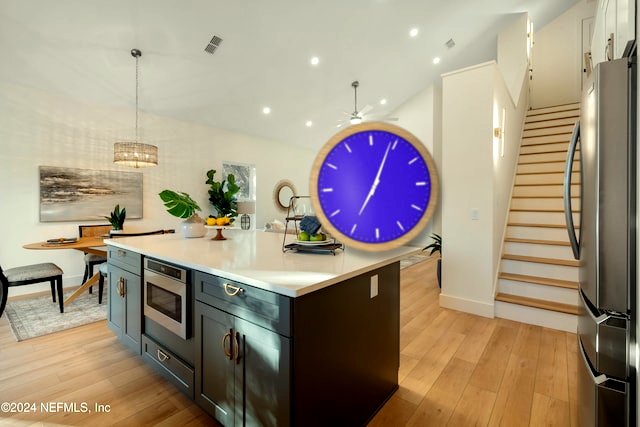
7,04
